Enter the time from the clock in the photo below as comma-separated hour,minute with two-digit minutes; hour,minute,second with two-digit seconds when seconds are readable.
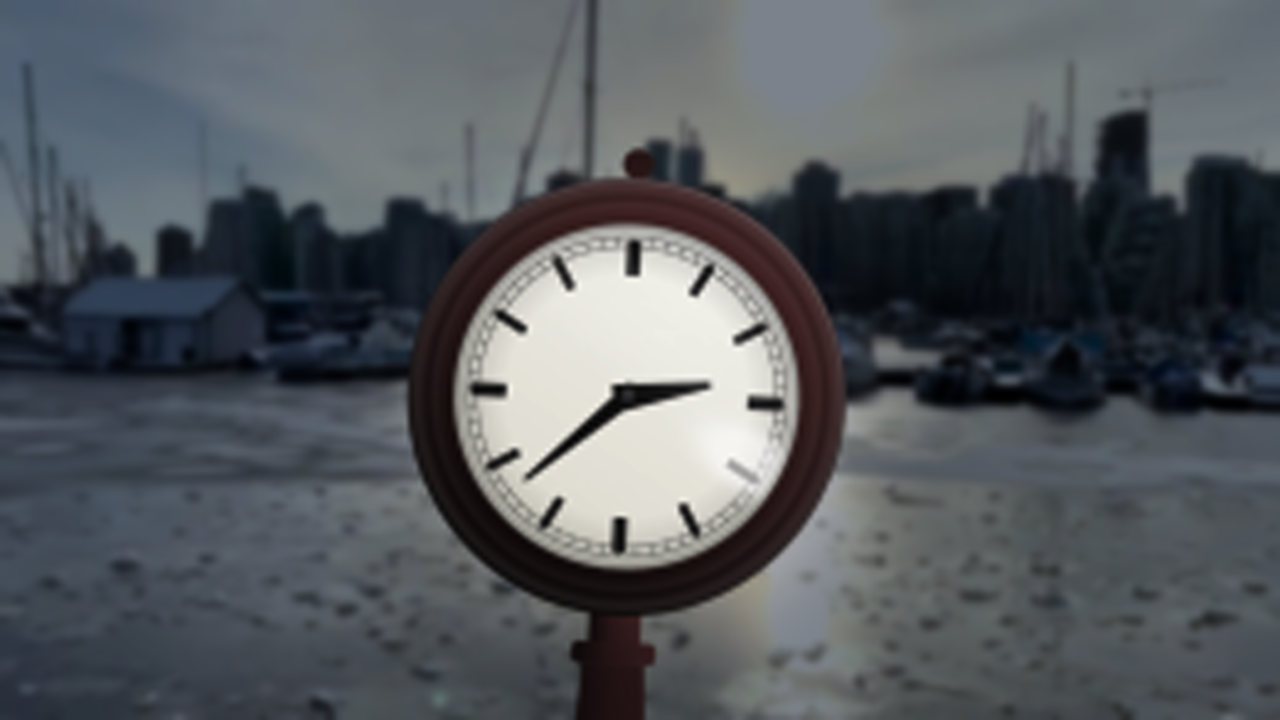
2,38
